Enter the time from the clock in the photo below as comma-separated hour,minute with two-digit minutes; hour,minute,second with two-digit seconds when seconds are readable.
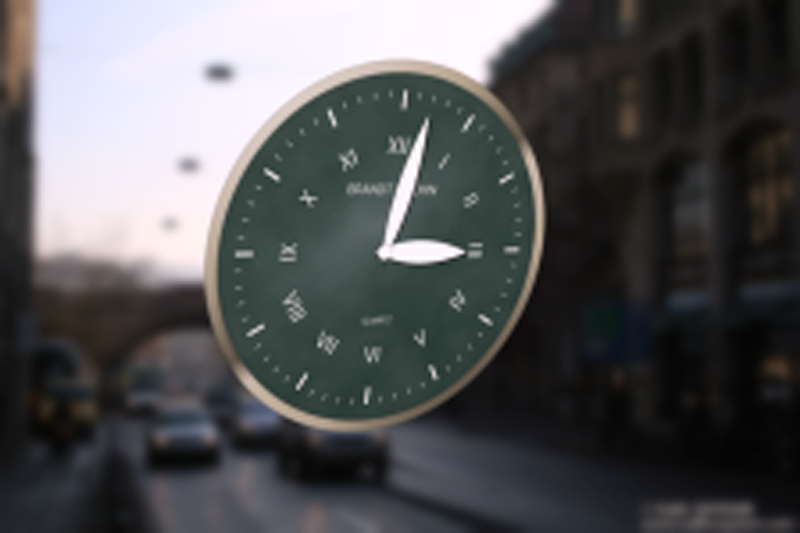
3,02
